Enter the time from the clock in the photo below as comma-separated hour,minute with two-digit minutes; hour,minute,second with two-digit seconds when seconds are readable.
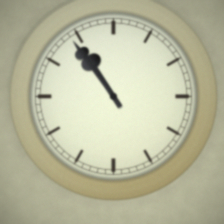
10,54
